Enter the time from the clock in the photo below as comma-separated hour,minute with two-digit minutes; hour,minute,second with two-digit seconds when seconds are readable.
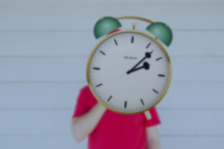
2,07
